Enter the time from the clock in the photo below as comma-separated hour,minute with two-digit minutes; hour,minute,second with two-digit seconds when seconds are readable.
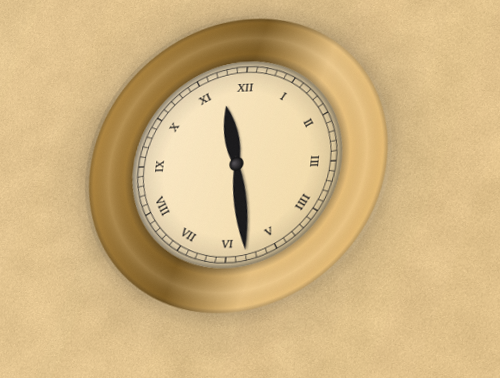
11,28
